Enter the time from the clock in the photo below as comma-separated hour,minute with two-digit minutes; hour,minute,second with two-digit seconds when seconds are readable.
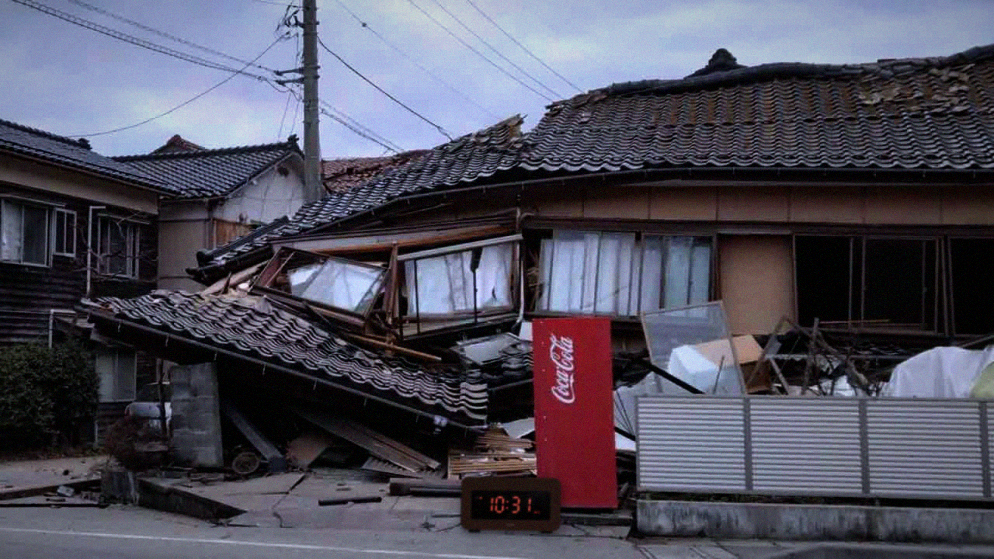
10,31
